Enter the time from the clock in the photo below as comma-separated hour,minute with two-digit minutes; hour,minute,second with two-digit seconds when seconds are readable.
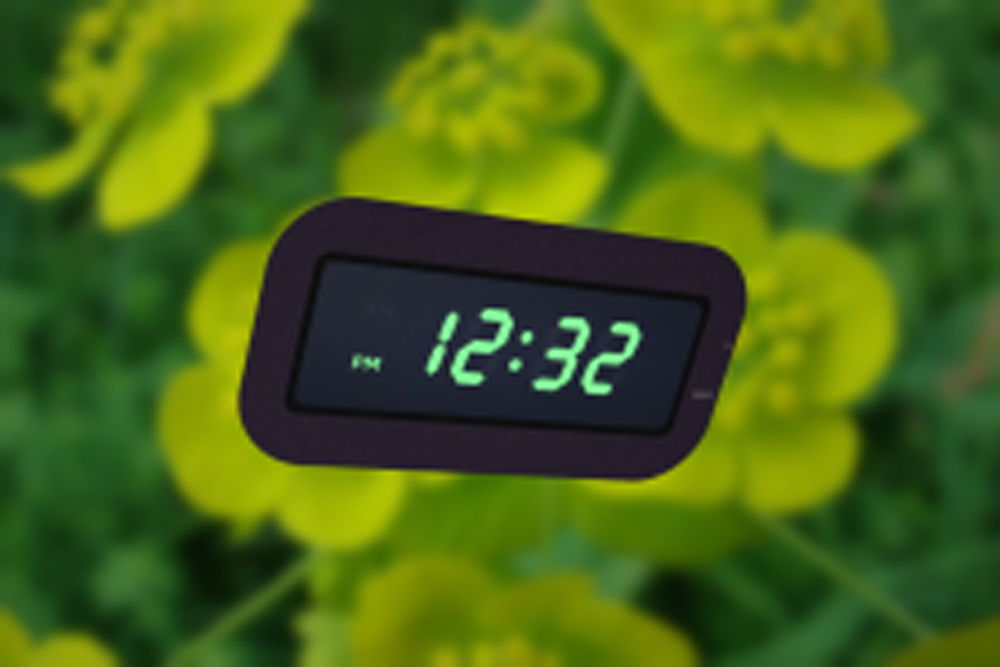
12,32
